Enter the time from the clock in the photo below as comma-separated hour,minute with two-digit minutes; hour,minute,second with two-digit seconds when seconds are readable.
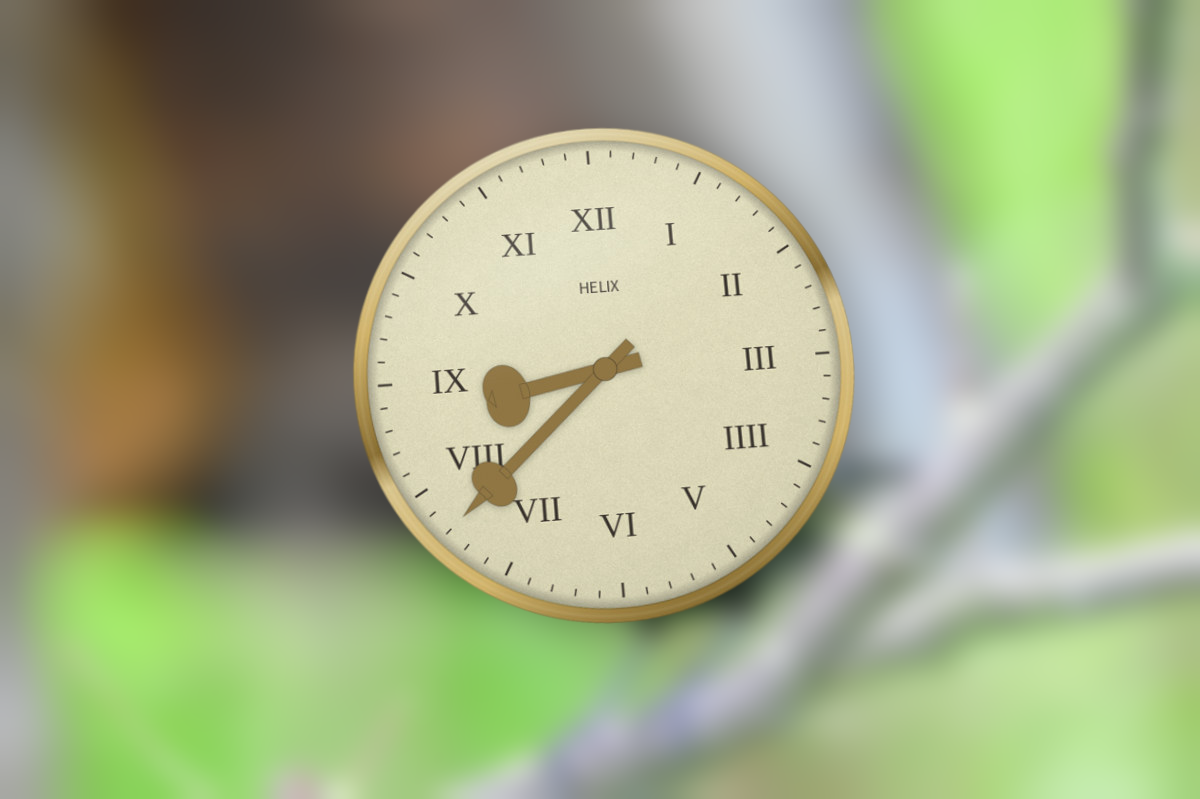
8,38
